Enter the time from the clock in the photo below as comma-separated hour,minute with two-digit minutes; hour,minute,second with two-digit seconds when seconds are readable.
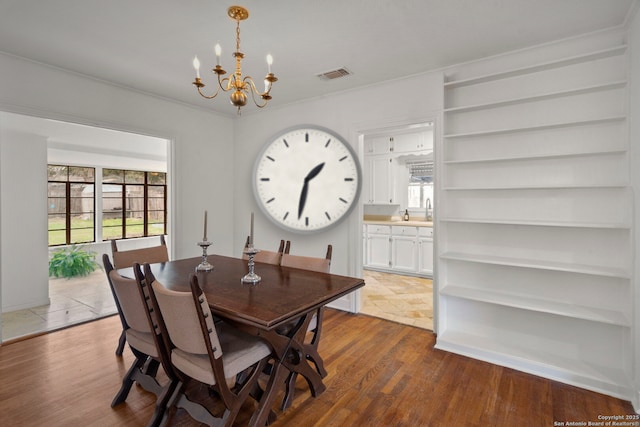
1,32
